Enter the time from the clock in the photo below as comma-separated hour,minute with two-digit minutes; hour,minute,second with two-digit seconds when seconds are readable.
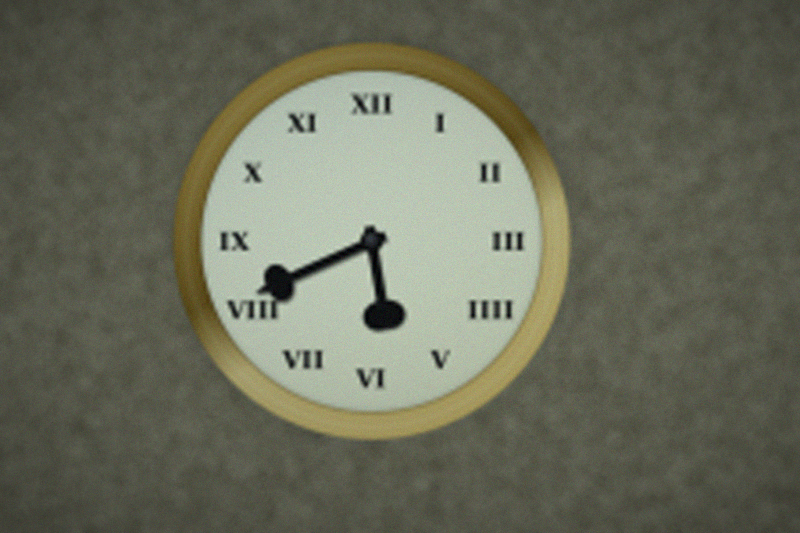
5,41
